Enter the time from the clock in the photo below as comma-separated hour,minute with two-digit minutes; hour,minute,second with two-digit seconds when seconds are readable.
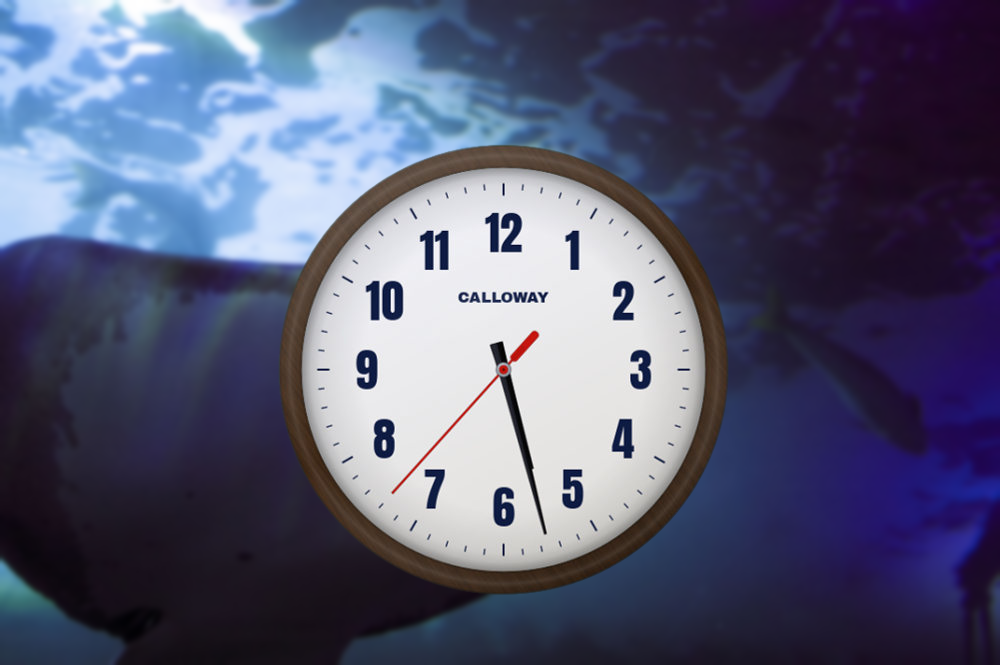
5,27,37
